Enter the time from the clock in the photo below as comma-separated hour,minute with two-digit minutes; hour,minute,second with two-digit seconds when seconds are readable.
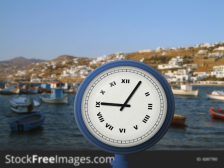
9,05
